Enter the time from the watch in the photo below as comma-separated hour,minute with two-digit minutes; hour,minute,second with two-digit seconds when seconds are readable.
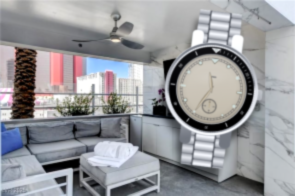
11,35
